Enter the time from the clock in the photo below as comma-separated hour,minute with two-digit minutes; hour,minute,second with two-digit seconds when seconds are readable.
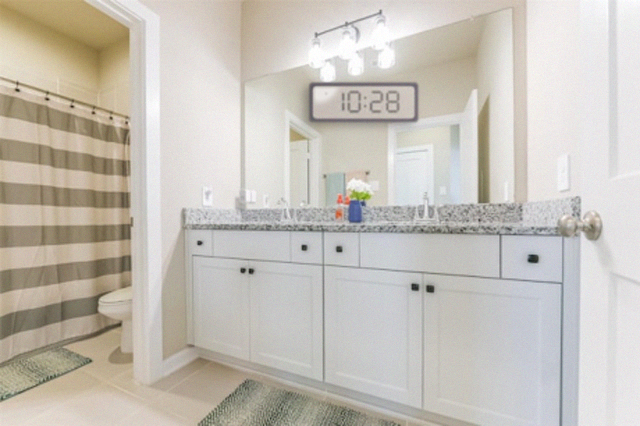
10,28
